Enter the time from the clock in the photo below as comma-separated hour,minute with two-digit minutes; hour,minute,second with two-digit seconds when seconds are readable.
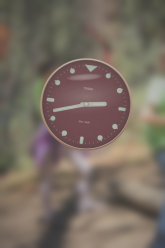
2,42
